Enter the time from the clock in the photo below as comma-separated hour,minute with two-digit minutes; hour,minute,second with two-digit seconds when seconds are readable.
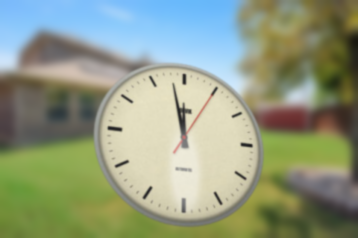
11,58,05
